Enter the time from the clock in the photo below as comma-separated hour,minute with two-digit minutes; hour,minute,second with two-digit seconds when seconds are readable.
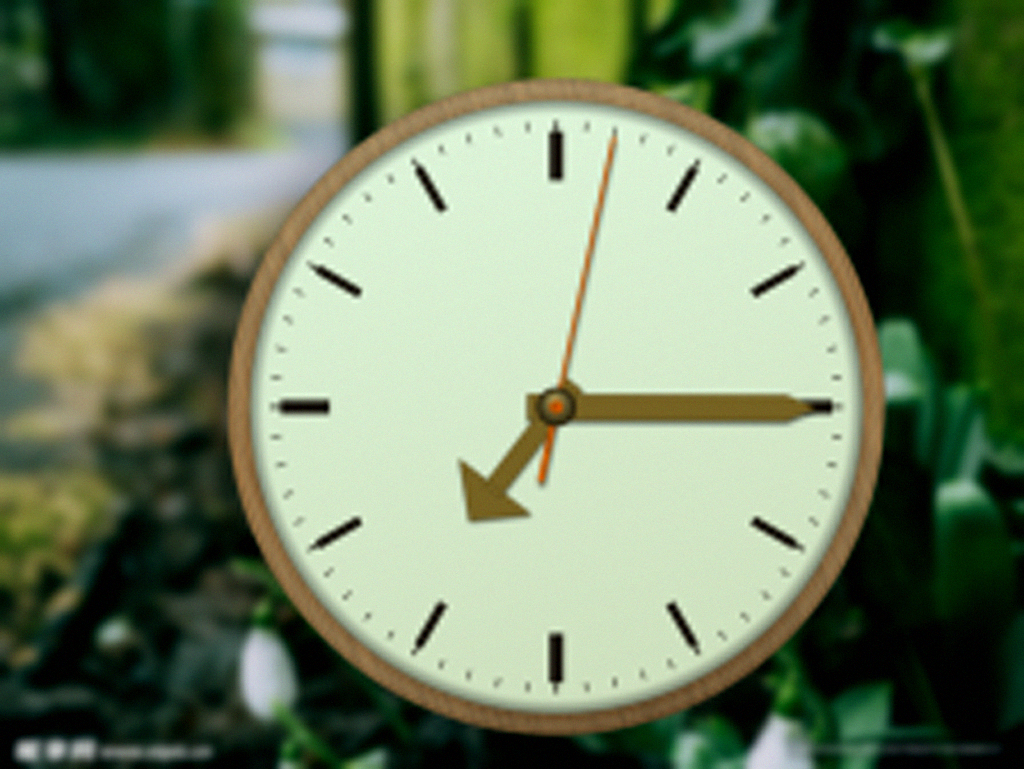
7,15,02
